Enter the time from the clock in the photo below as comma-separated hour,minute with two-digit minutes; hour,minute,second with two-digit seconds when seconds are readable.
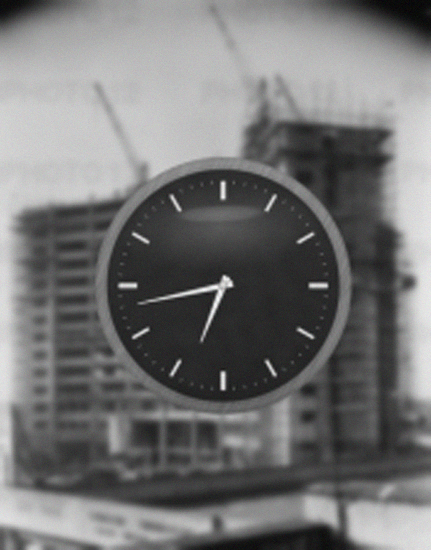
6,43
